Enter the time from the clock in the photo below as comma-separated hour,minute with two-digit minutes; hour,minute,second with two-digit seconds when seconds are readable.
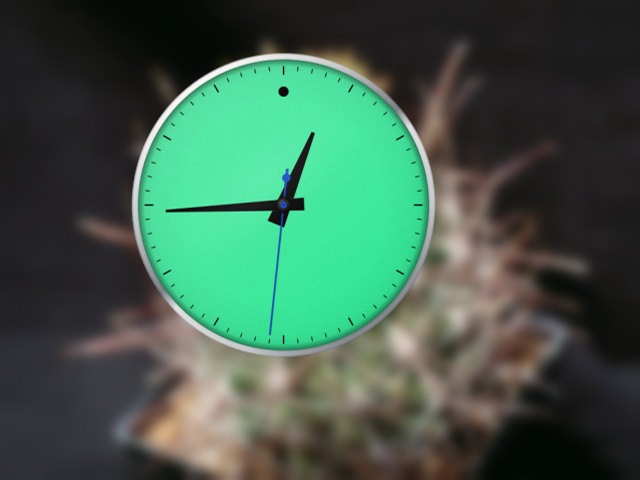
12,44,31
